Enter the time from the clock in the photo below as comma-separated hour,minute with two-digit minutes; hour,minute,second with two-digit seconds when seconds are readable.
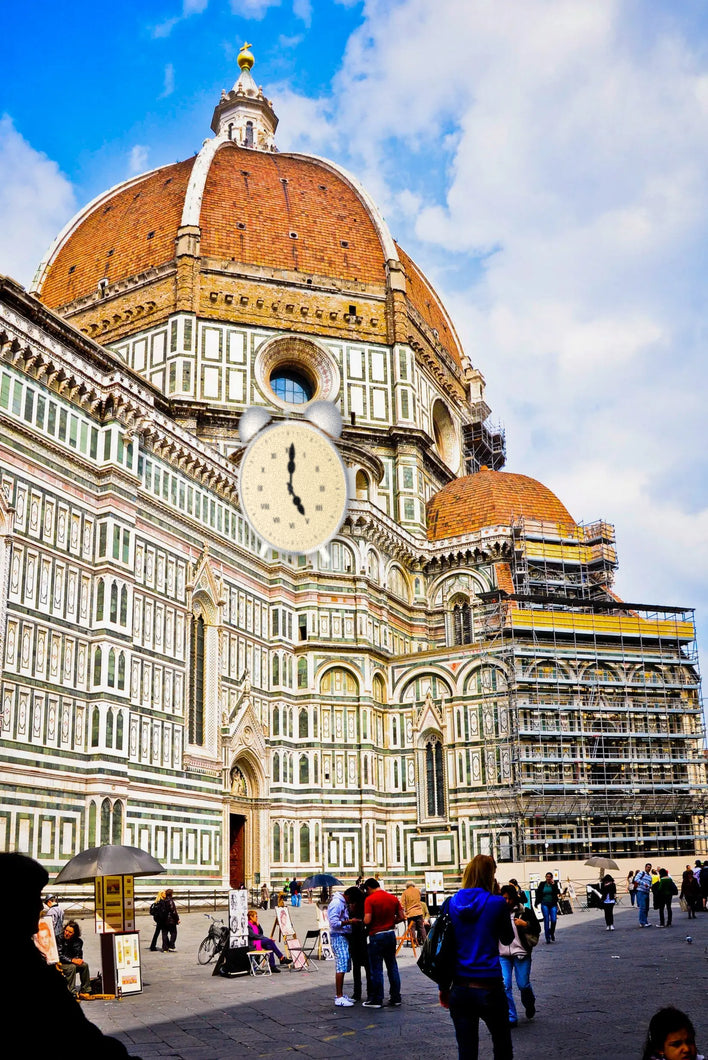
5,01
